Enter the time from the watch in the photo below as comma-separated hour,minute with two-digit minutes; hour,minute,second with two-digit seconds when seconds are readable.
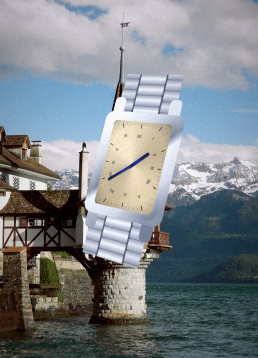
1,39
